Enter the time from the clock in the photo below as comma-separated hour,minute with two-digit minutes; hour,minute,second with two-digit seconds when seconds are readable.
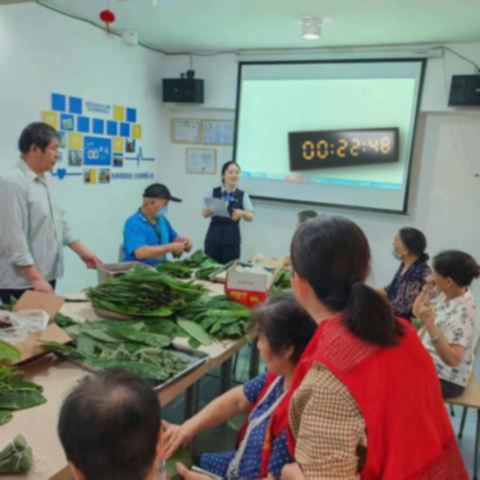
0,22,48
